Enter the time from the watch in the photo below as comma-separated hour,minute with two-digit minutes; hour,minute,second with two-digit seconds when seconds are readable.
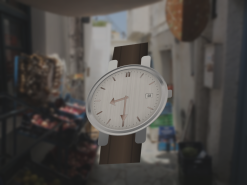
8,30
